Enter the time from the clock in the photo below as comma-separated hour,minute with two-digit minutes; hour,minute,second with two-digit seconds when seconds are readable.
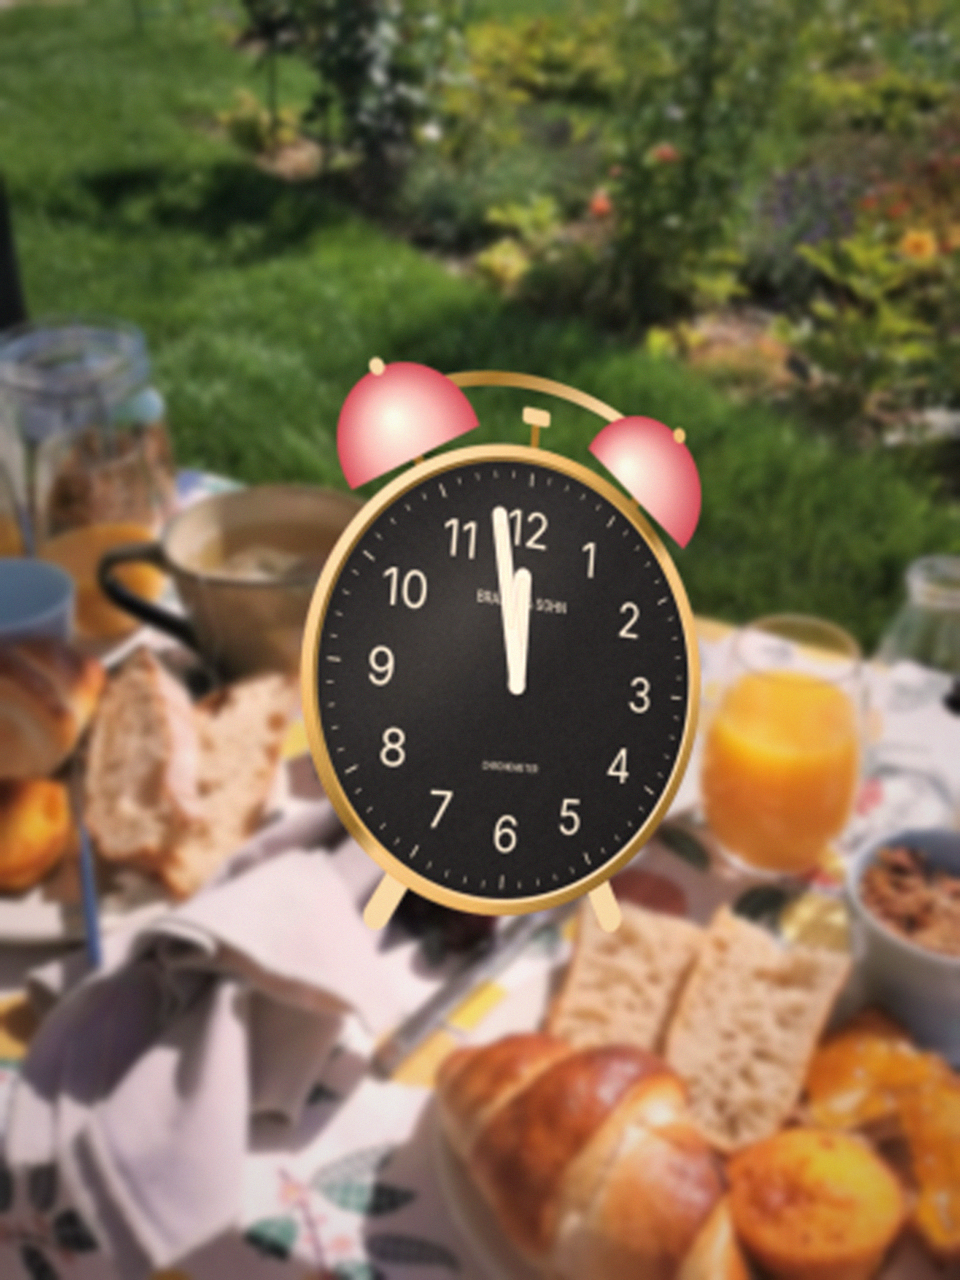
11,58
